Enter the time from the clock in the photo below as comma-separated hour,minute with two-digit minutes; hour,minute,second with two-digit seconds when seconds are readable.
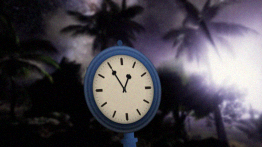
12,55
